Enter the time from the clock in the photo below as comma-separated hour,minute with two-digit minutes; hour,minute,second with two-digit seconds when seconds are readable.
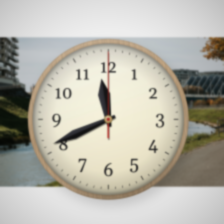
11,41,00
